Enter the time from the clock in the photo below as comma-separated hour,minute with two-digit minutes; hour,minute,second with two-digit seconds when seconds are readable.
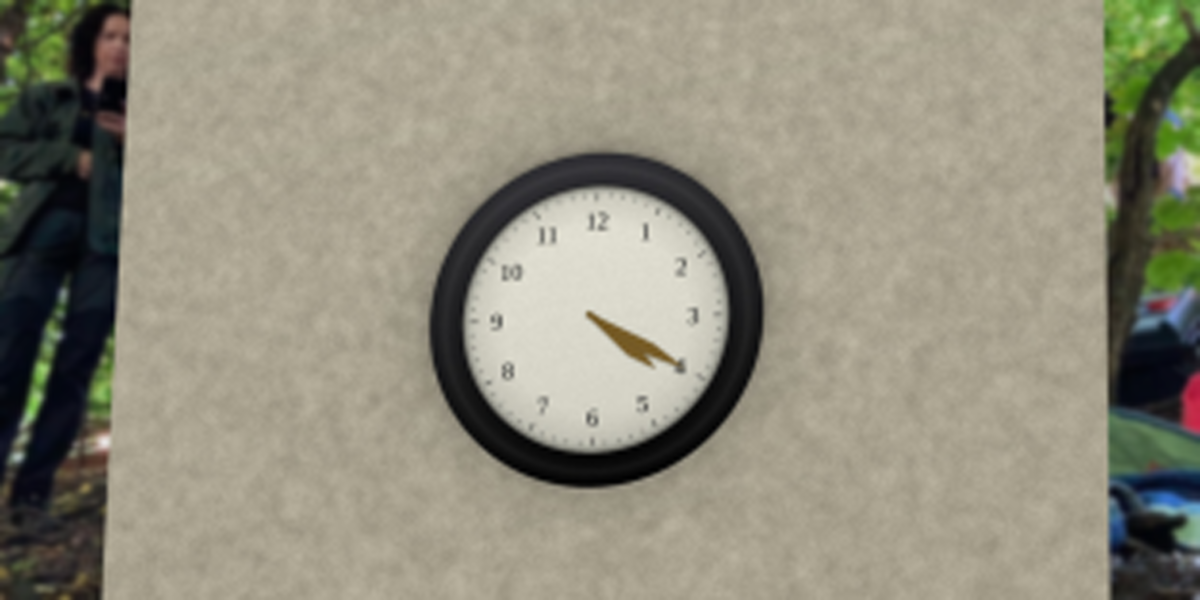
4,20
